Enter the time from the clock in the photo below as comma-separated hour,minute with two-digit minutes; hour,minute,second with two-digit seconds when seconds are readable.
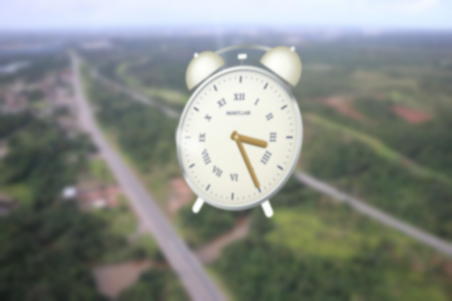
3,25
